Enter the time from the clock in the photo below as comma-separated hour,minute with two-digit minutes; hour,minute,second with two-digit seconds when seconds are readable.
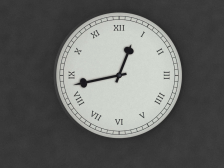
12,43
